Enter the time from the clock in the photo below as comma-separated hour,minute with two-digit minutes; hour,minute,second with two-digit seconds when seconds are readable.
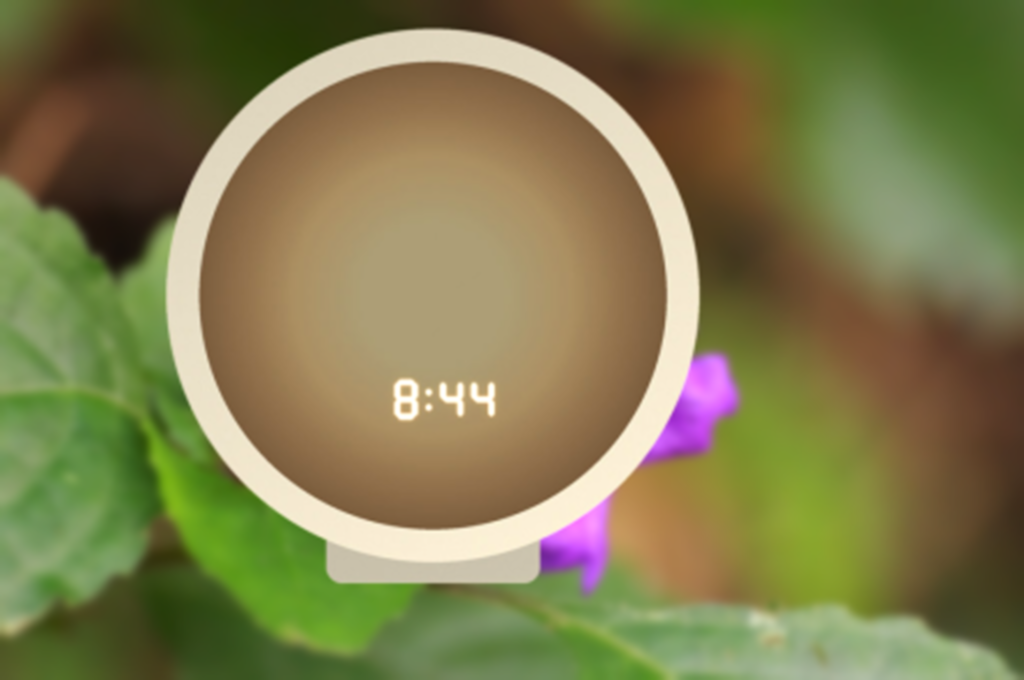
8,44
